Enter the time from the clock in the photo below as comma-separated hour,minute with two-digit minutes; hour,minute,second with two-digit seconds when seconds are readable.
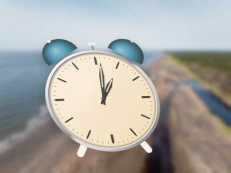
1,01
